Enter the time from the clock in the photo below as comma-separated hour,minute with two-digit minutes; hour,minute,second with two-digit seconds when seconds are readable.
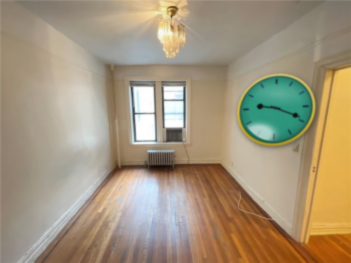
9,19
